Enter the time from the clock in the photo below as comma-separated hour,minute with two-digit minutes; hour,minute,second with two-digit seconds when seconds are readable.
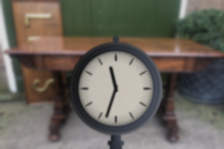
11,33
